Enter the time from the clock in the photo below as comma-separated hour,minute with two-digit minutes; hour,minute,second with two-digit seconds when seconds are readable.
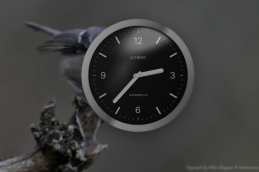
2,37
